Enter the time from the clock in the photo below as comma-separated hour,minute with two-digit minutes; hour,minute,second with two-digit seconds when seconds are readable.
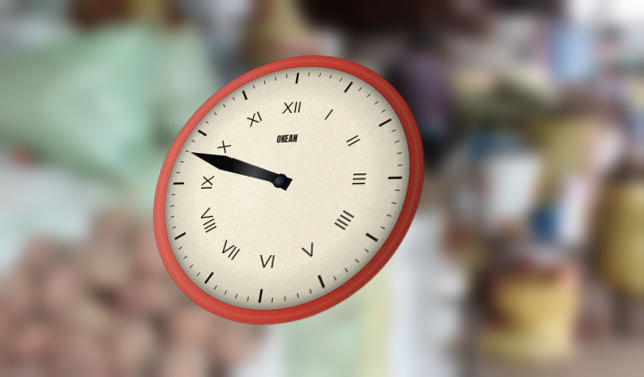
9,48
